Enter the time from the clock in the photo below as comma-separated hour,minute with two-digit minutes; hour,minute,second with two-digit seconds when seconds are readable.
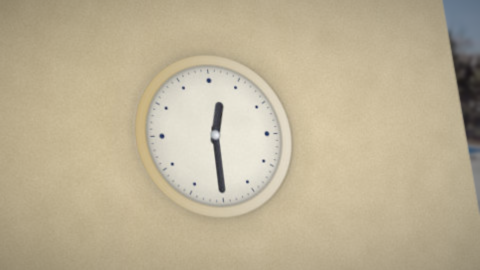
12,30
